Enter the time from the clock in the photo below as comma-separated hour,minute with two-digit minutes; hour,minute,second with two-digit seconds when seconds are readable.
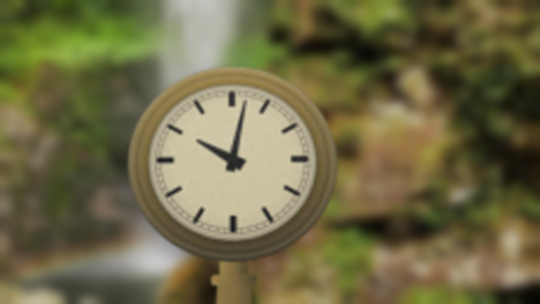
10,02
